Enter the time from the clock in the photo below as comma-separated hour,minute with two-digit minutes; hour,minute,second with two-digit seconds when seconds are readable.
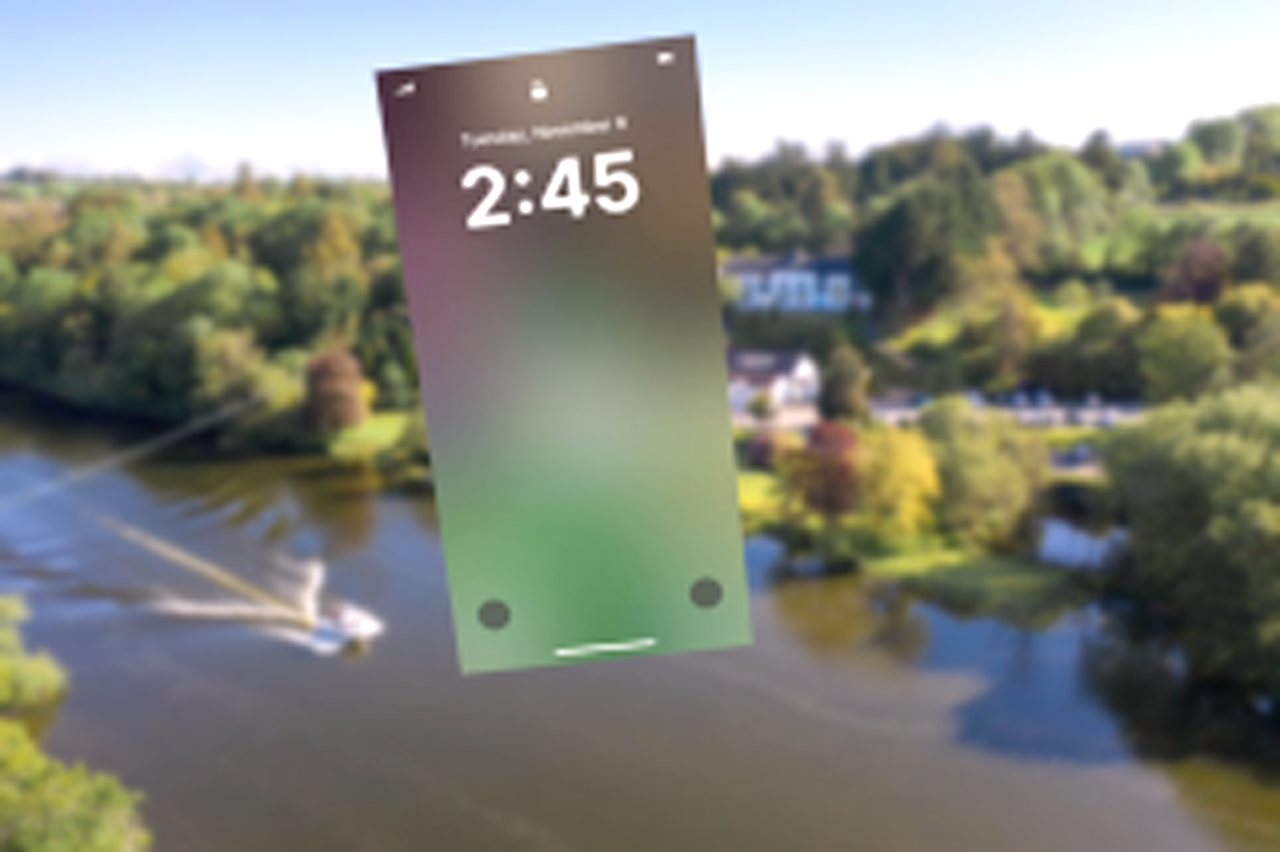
2,45
